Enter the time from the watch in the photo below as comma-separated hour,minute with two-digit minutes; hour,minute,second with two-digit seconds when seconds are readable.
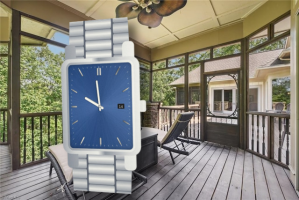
9,59
